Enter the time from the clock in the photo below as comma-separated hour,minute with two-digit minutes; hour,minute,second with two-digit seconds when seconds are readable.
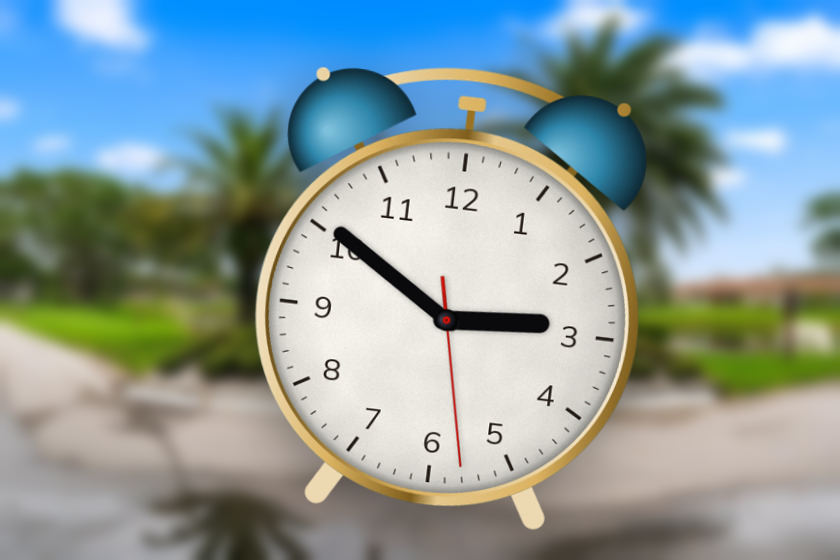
2,50,28
